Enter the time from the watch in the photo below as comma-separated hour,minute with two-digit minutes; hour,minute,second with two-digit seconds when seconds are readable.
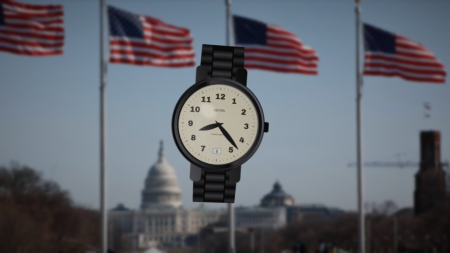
8,23
